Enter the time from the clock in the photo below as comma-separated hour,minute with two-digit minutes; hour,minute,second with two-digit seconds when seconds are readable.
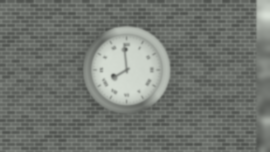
7,59
